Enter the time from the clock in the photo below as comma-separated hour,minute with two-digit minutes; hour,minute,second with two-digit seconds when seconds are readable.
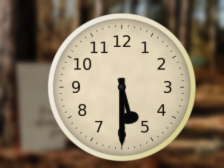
5,30
